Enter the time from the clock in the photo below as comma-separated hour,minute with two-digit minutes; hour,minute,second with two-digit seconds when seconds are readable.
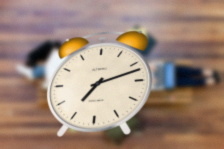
7,12
